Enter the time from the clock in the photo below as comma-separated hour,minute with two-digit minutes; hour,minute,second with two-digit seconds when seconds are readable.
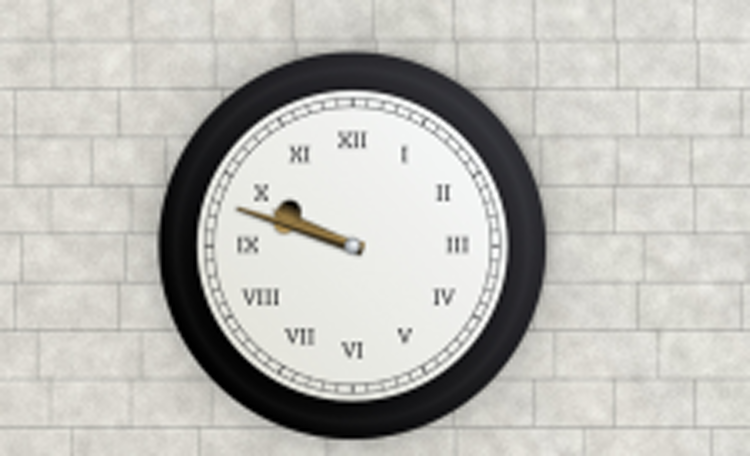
9,48
